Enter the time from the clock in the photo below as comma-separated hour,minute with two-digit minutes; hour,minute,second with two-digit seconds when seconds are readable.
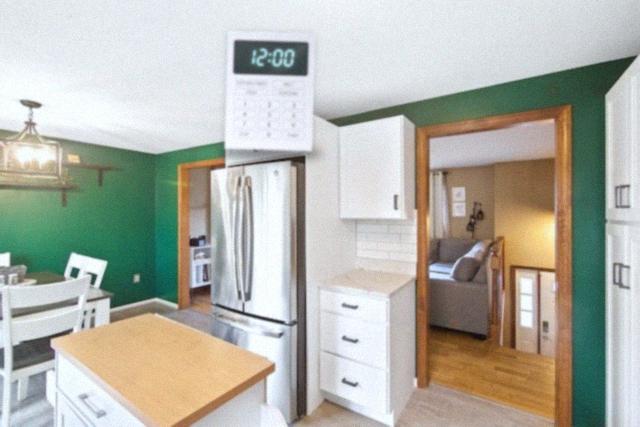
12,00
